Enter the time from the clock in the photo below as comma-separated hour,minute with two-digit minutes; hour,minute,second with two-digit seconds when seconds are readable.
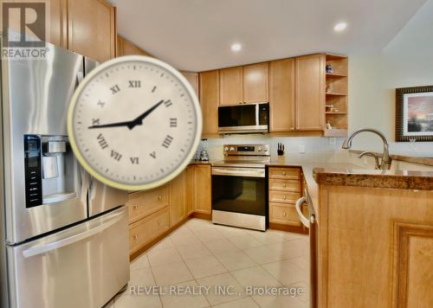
1,44
